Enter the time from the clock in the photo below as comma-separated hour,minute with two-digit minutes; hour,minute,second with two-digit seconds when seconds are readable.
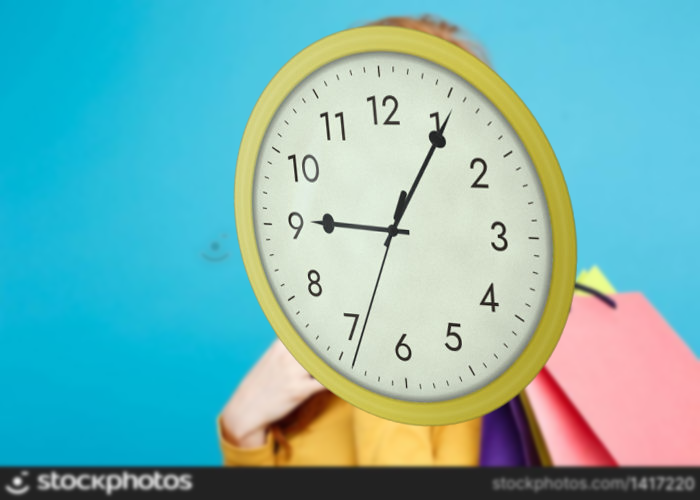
9,05,34
